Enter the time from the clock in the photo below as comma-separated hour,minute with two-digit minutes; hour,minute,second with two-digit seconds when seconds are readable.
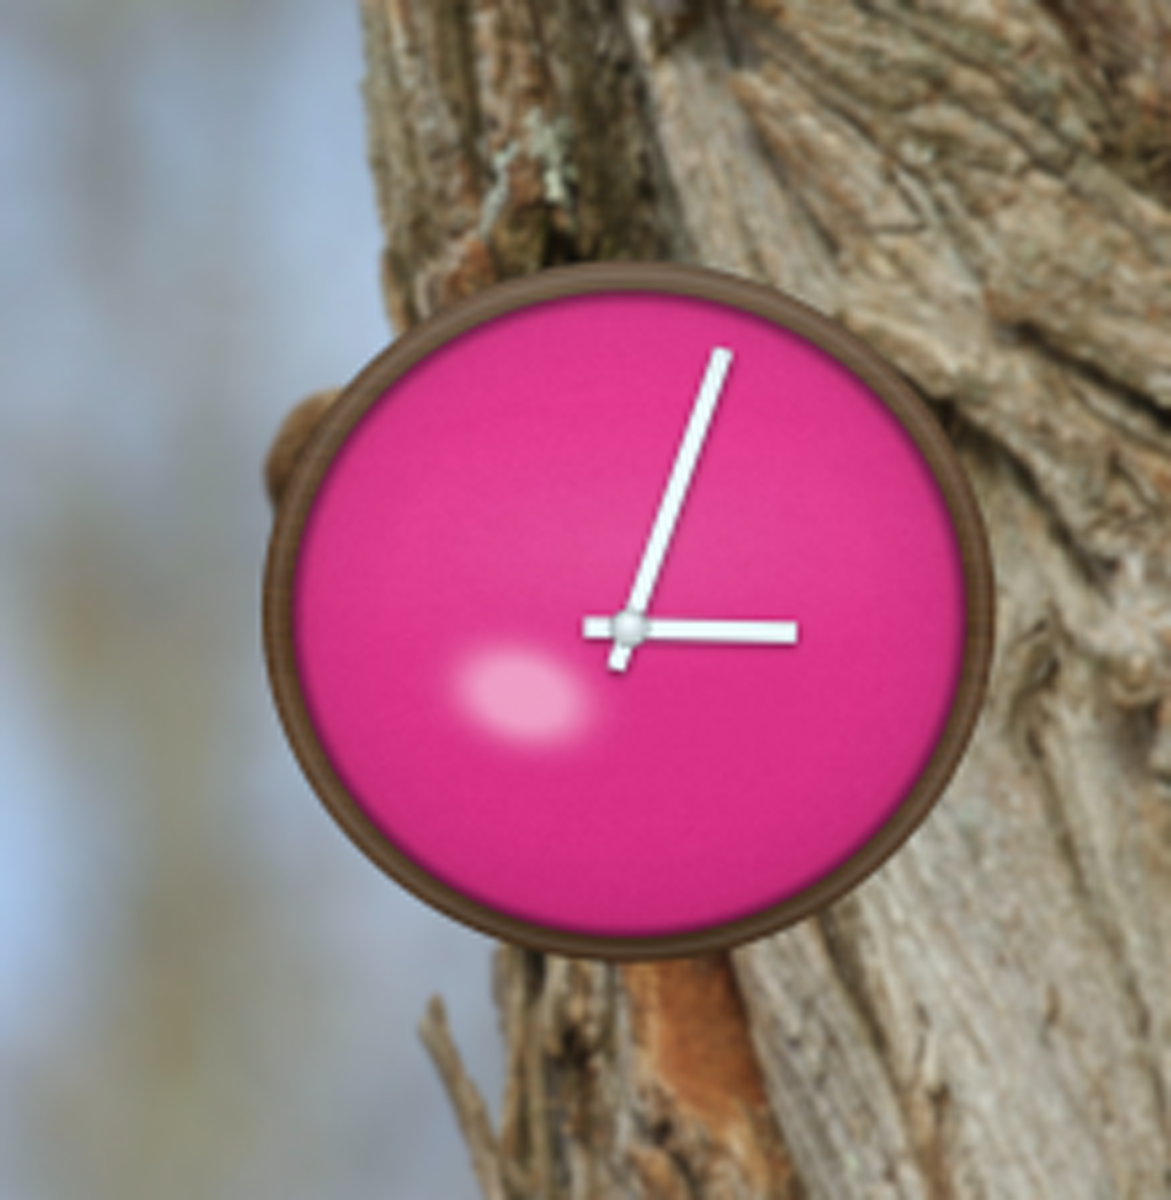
3,03
